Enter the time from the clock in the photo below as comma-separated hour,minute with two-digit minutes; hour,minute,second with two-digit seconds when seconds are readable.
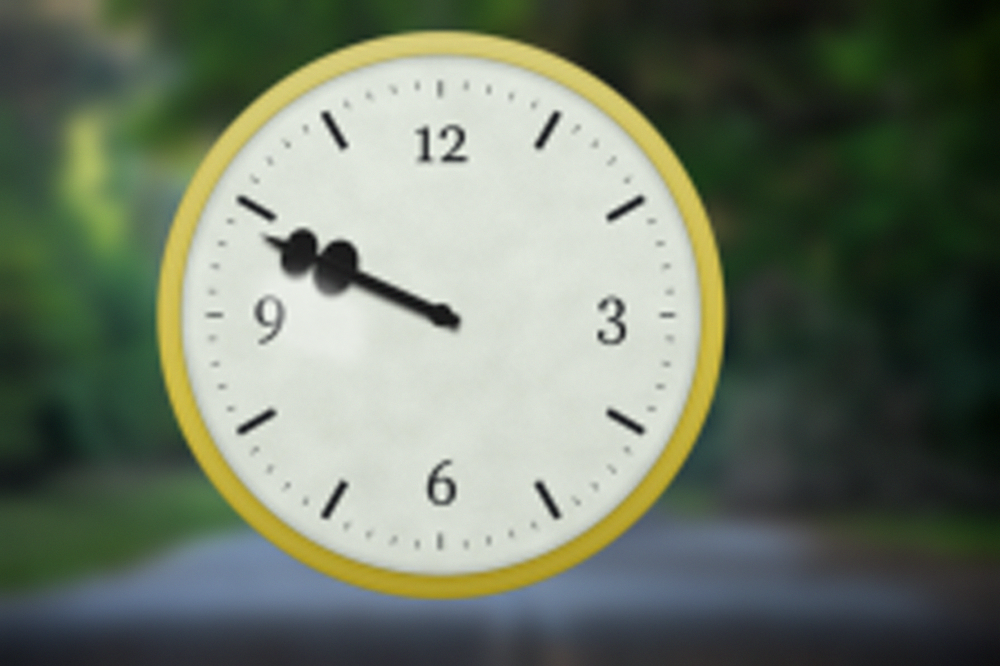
9,49
